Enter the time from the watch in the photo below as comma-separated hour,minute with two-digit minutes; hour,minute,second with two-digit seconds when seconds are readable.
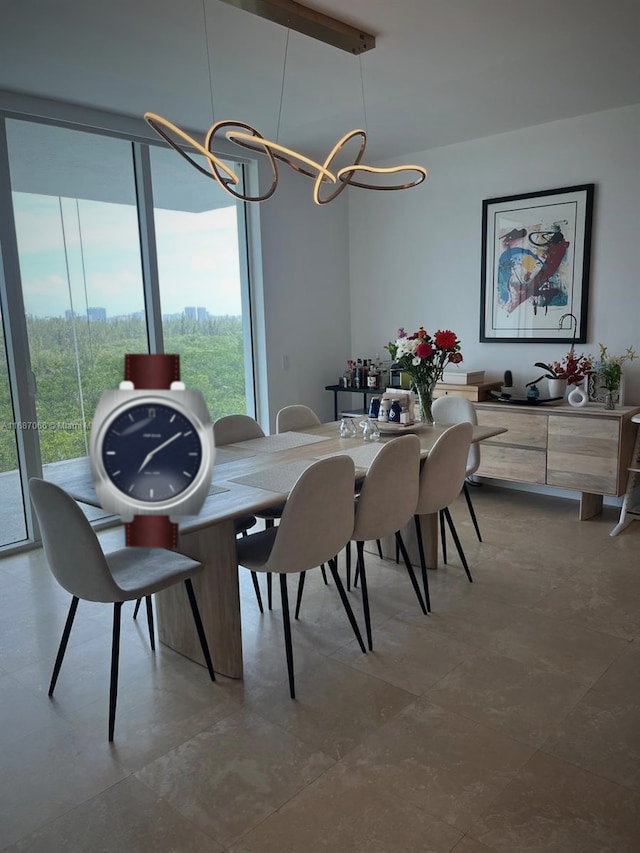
7,09
